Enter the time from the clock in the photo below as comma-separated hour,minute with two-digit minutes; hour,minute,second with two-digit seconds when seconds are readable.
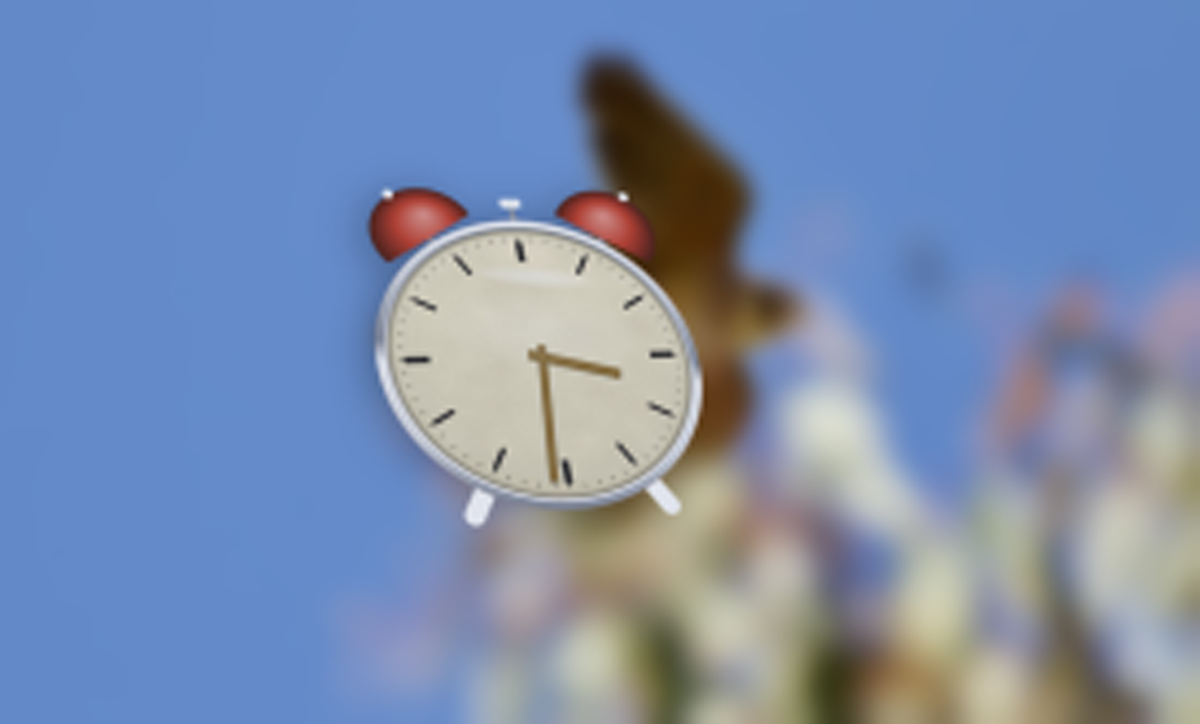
3,31
